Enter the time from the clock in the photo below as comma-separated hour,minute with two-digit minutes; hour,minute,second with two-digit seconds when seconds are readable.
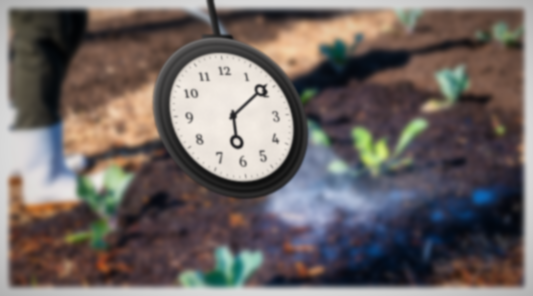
6,09
